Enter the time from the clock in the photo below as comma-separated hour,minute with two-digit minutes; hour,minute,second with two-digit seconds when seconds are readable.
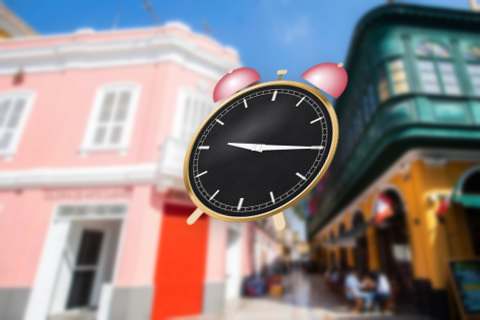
9,15
